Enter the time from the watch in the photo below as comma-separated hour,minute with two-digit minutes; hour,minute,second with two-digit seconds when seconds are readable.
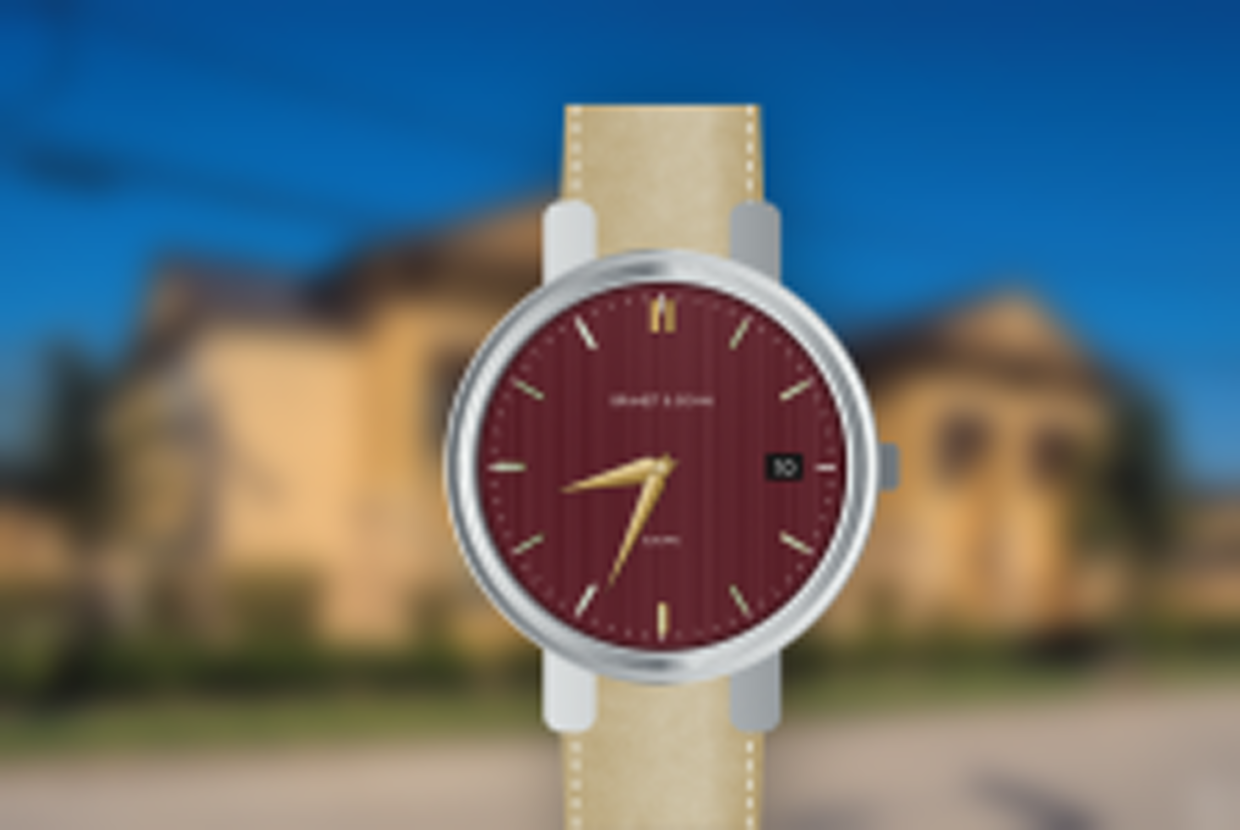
8,34
